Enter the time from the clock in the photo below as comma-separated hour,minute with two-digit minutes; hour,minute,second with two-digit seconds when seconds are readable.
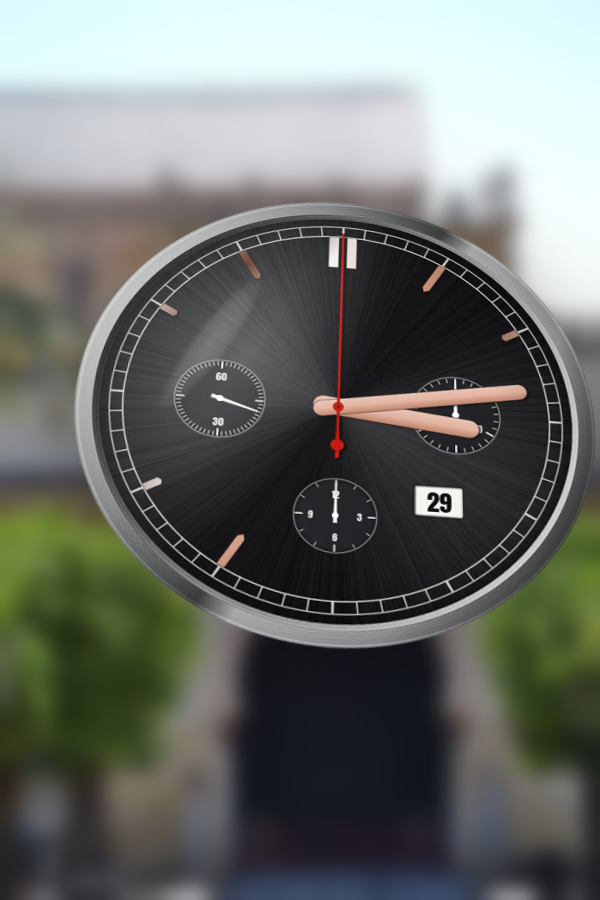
3,13,18
